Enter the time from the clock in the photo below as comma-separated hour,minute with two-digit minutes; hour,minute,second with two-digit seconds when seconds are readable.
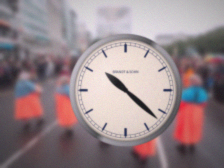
10,22
